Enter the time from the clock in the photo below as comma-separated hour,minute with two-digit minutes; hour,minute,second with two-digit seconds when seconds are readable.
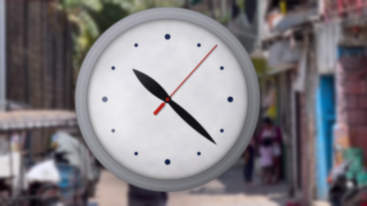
10,22,07
